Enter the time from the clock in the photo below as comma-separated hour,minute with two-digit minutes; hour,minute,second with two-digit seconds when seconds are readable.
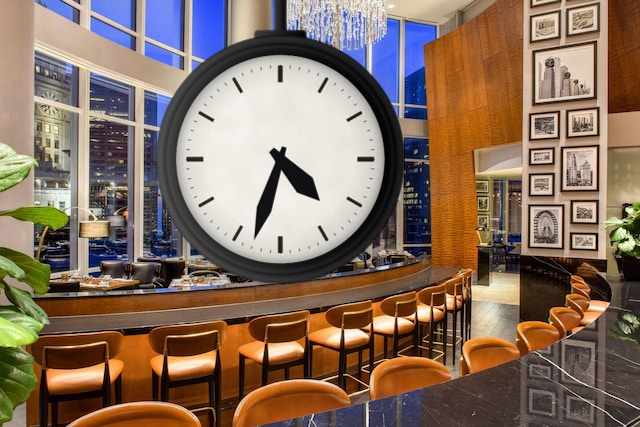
4,33
